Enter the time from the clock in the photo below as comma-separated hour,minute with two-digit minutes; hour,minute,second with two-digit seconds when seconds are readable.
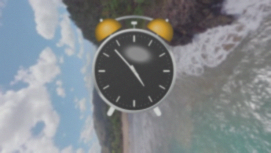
4,53
